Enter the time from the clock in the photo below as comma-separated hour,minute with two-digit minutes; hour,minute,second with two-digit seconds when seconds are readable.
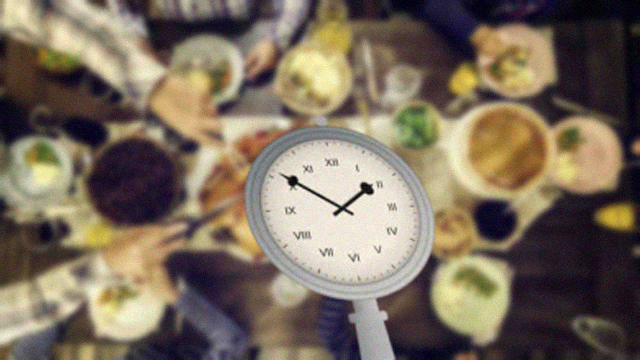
1,51
